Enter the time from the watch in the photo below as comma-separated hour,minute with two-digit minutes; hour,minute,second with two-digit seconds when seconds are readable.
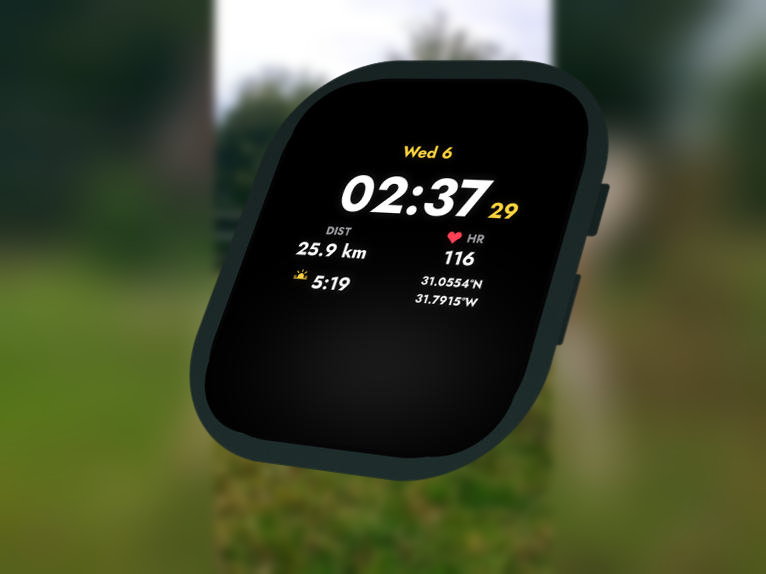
2,37,29
